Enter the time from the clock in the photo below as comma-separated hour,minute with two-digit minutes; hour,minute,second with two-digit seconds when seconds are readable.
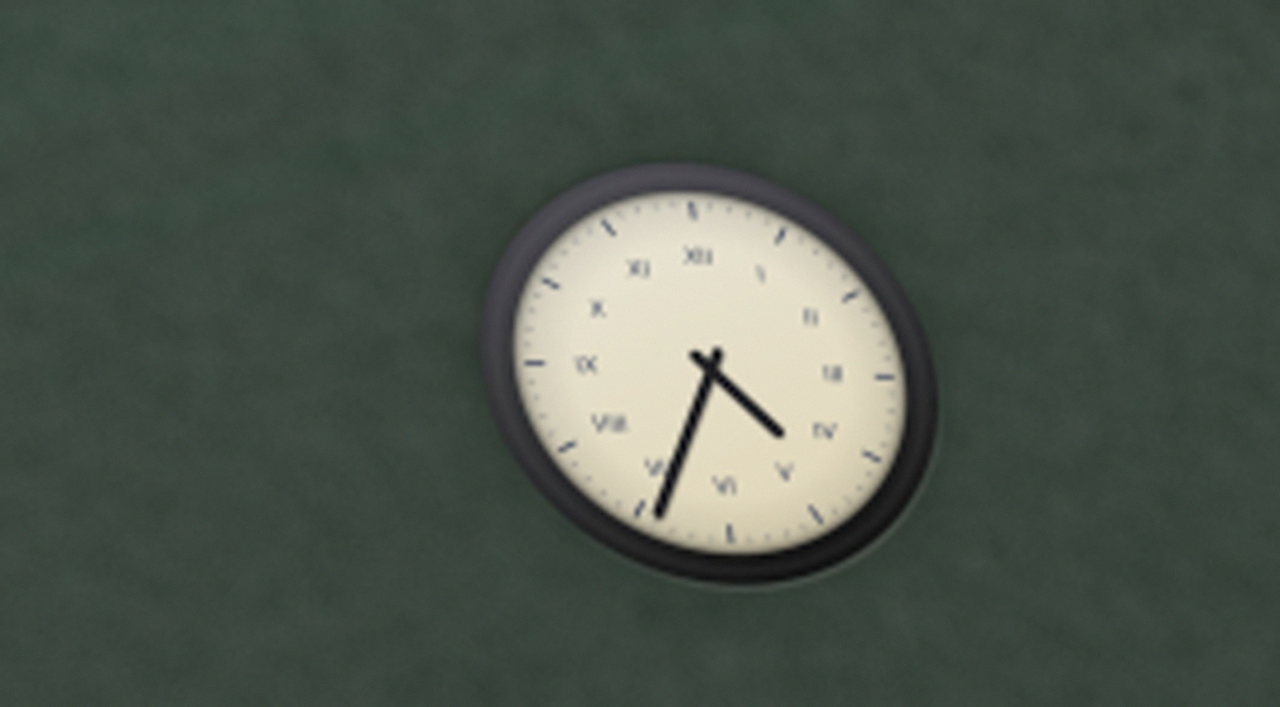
4,34
